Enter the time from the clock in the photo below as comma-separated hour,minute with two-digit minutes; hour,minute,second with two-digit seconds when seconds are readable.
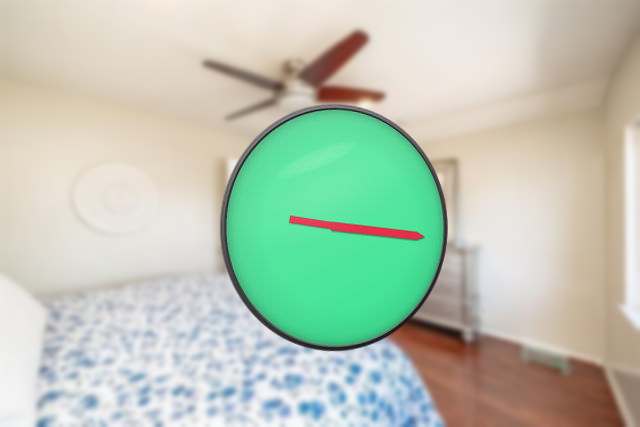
9,16
